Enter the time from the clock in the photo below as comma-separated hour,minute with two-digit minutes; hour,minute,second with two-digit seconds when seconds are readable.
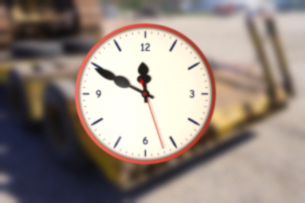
11,49,27
